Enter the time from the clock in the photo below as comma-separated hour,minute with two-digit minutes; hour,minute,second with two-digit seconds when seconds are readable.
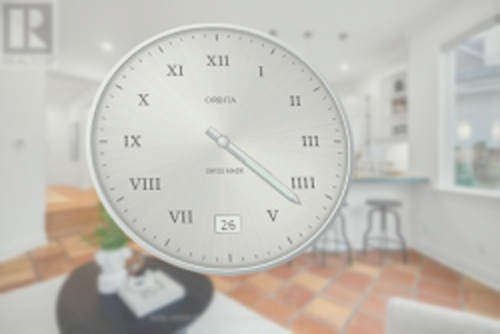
4,22
